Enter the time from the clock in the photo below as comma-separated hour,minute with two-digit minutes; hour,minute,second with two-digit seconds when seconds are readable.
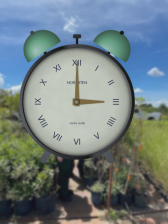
3,00
